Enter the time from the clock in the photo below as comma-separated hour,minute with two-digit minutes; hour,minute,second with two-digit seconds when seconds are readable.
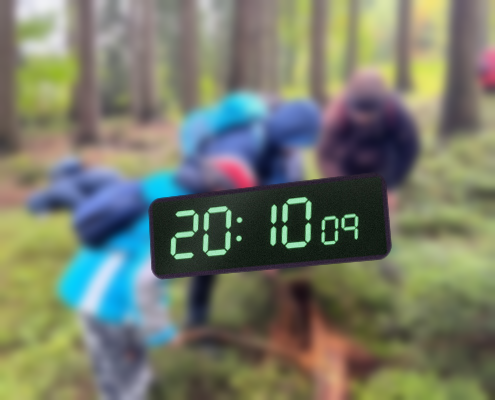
20,10,09
